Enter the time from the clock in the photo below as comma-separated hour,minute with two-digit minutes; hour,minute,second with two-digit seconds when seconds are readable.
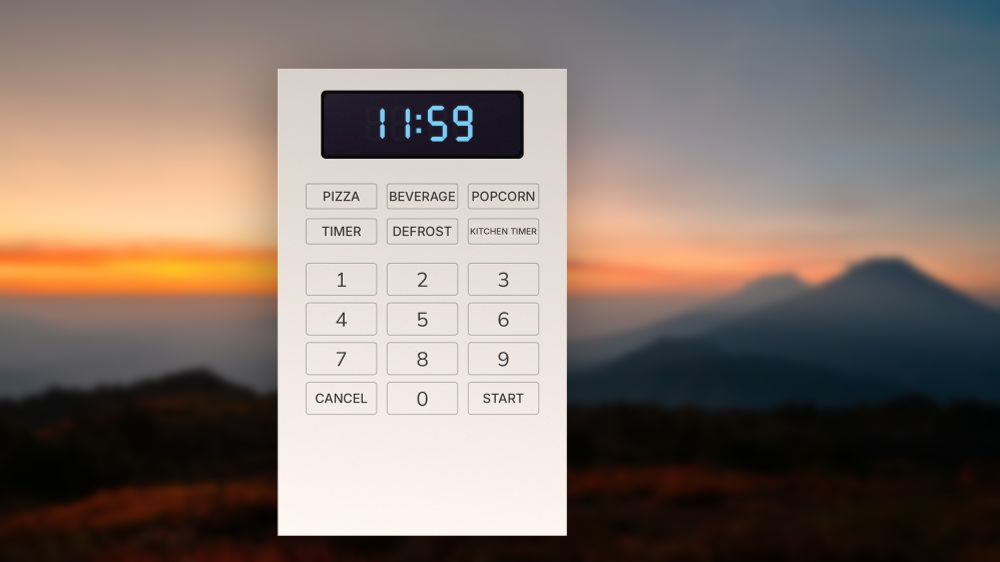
11,59
